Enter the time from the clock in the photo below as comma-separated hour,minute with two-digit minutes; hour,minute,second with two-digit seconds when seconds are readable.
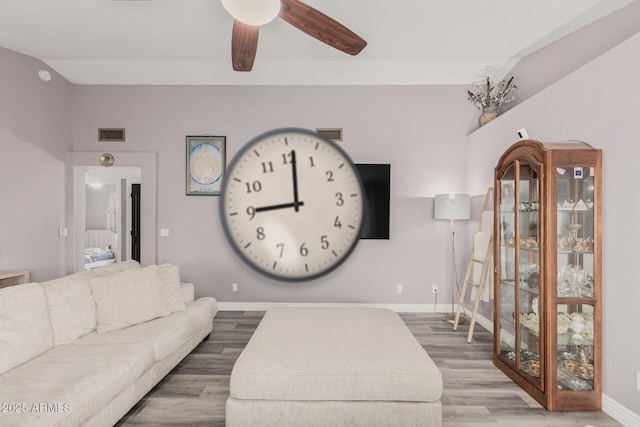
9,01
